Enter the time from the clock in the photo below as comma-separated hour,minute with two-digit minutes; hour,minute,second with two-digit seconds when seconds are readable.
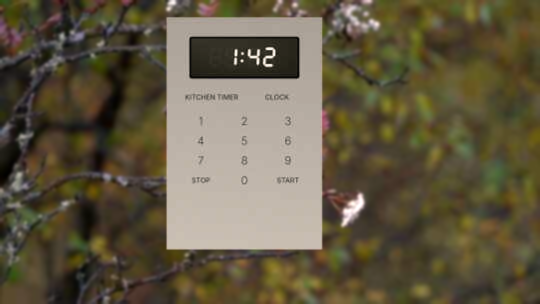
1,42
